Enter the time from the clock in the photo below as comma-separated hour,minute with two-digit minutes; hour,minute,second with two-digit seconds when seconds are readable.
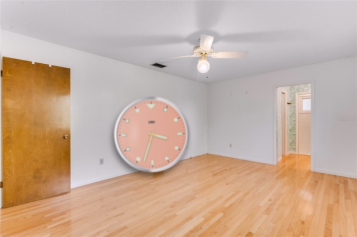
3,33
